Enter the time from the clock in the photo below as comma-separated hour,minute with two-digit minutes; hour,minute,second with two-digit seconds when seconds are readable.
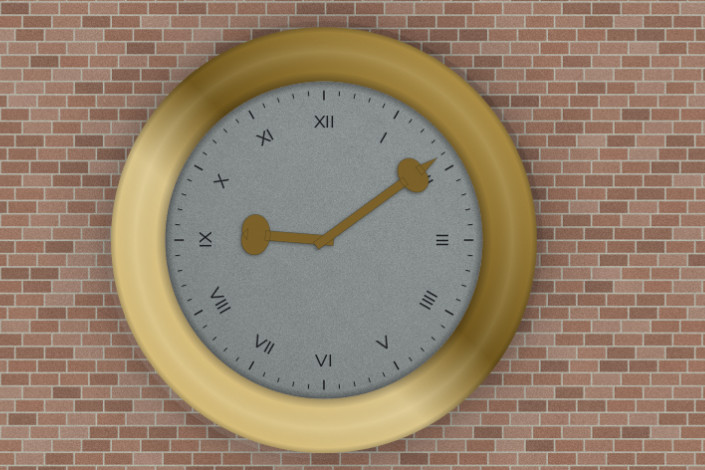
9,09
